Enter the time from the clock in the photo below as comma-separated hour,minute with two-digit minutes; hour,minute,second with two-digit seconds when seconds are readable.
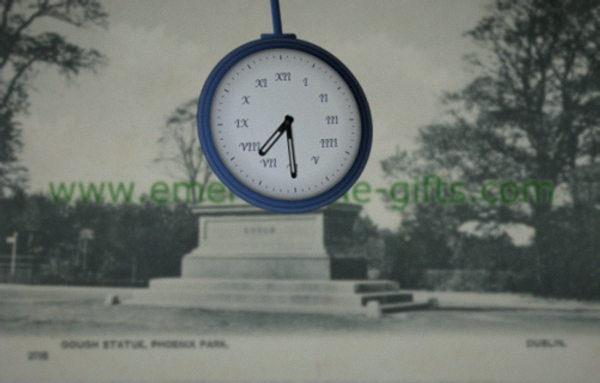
7,30
